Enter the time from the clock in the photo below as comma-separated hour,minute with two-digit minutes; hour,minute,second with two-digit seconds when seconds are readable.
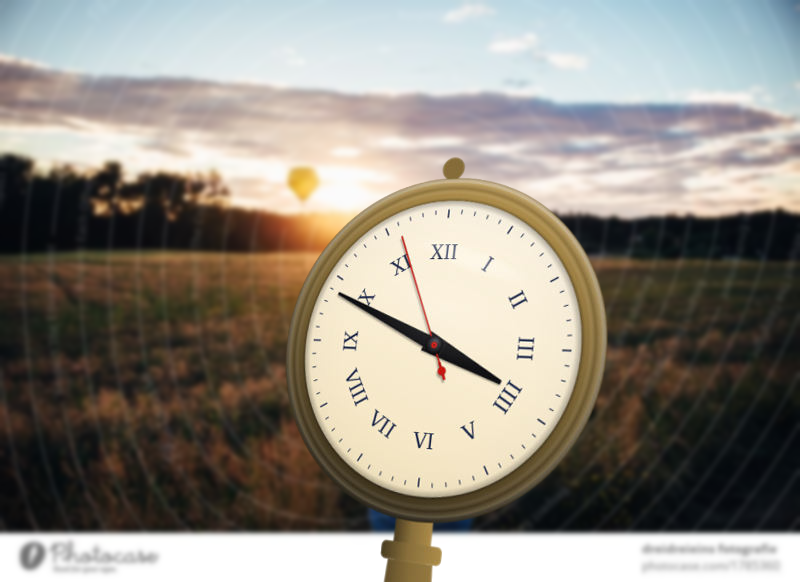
3,48,56
